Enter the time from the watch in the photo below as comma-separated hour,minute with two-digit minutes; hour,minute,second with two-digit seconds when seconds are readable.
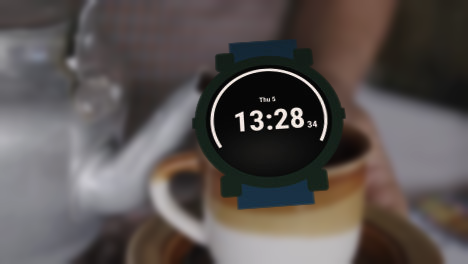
13,28,34
